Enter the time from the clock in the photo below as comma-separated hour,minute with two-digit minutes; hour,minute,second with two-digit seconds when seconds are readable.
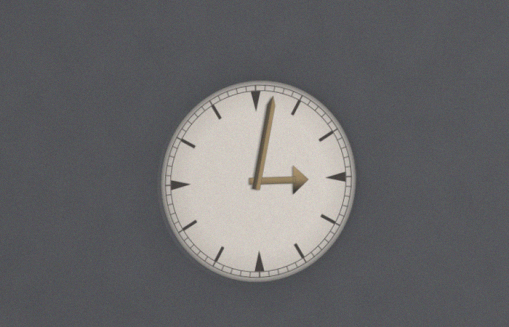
3,02
